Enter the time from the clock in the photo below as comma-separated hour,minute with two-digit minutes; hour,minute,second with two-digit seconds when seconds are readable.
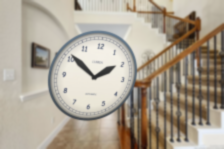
1,51
